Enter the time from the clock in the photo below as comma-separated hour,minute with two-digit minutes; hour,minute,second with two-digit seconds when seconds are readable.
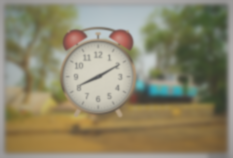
8,10
